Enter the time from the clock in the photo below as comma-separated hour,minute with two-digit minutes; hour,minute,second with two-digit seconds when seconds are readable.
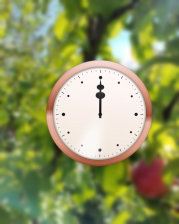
12,00
